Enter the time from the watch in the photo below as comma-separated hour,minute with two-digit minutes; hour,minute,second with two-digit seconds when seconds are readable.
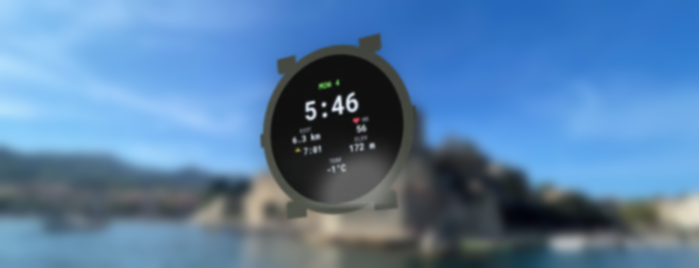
5,46
